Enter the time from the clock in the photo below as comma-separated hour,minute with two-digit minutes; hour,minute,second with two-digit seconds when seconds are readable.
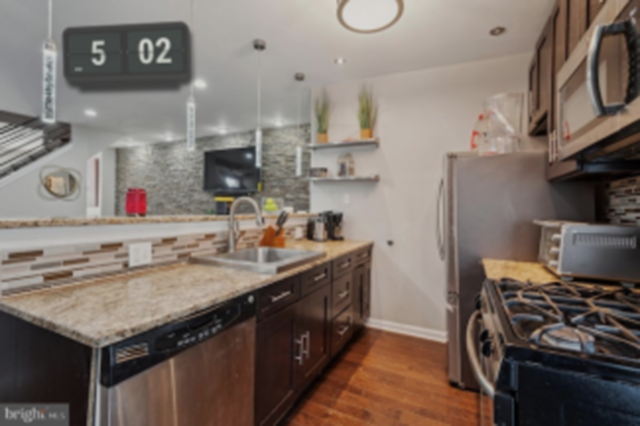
5,02
